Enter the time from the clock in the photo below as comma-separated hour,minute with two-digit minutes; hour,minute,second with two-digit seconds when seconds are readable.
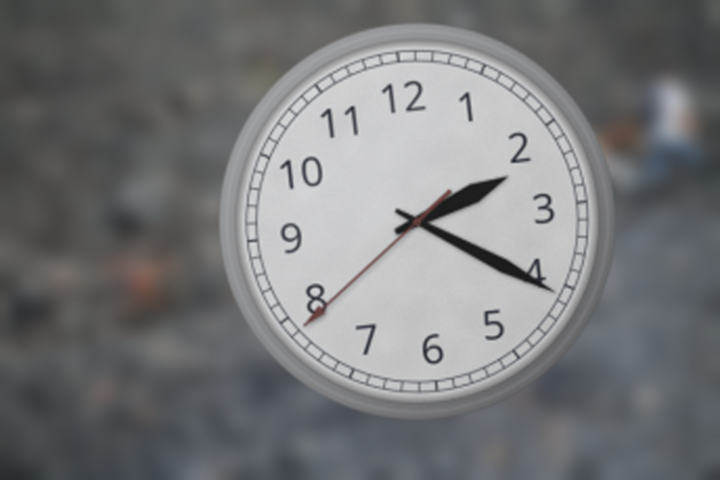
2,20,39
